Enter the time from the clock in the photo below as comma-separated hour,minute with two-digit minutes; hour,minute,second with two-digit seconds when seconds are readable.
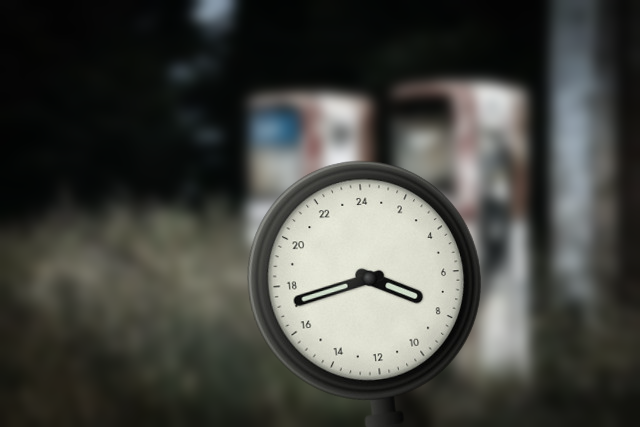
7,43
